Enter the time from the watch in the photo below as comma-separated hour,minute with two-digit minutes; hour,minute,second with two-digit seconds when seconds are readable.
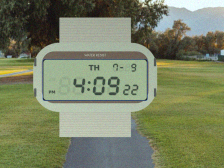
4,09,22
